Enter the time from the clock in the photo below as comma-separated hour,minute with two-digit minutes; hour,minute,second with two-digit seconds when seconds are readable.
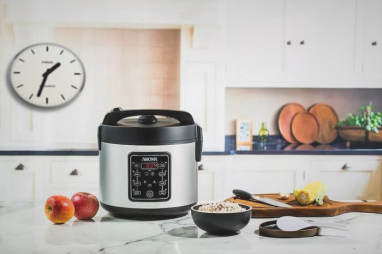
1,33
